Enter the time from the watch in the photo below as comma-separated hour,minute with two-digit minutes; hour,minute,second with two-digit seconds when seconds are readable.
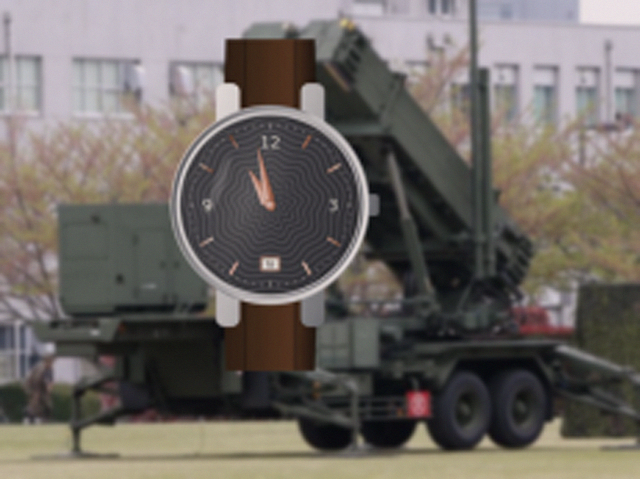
10,58
